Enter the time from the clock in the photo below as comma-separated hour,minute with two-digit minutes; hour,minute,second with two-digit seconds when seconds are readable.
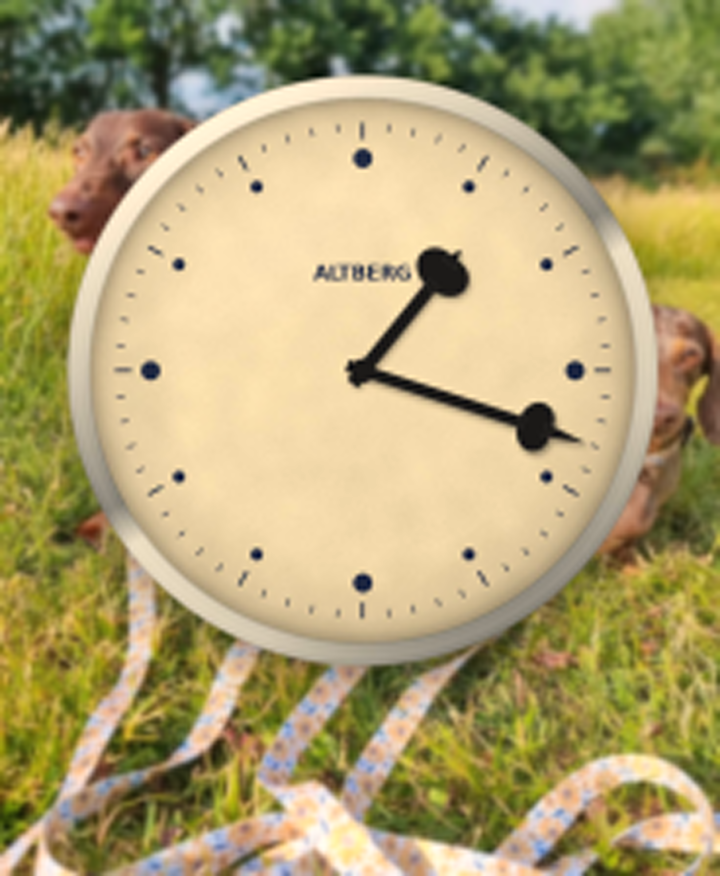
1,18
